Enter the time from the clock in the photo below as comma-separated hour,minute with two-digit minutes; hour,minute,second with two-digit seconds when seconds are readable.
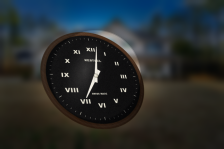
7,02
